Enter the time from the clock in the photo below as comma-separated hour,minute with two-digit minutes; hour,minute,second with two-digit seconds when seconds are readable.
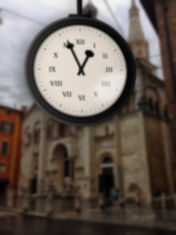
12,56
